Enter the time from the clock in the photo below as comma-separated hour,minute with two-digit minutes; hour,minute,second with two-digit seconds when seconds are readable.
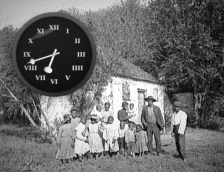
6,42
